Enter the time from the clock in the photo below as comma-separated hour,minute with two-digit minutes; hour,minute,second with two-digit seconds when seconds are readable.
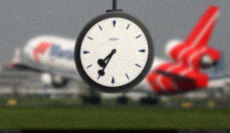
7,35
